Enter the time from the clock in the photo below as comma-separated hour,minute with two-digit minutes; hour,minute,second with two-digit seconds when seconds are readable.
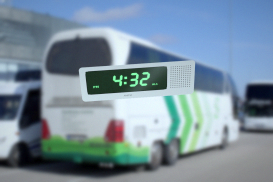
4,32
